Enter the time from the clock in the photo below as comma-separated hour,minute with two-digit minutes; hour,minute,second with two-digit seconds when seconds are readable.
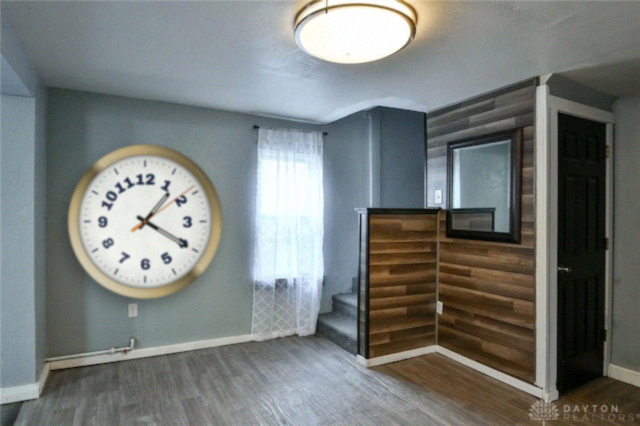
1,20,09
